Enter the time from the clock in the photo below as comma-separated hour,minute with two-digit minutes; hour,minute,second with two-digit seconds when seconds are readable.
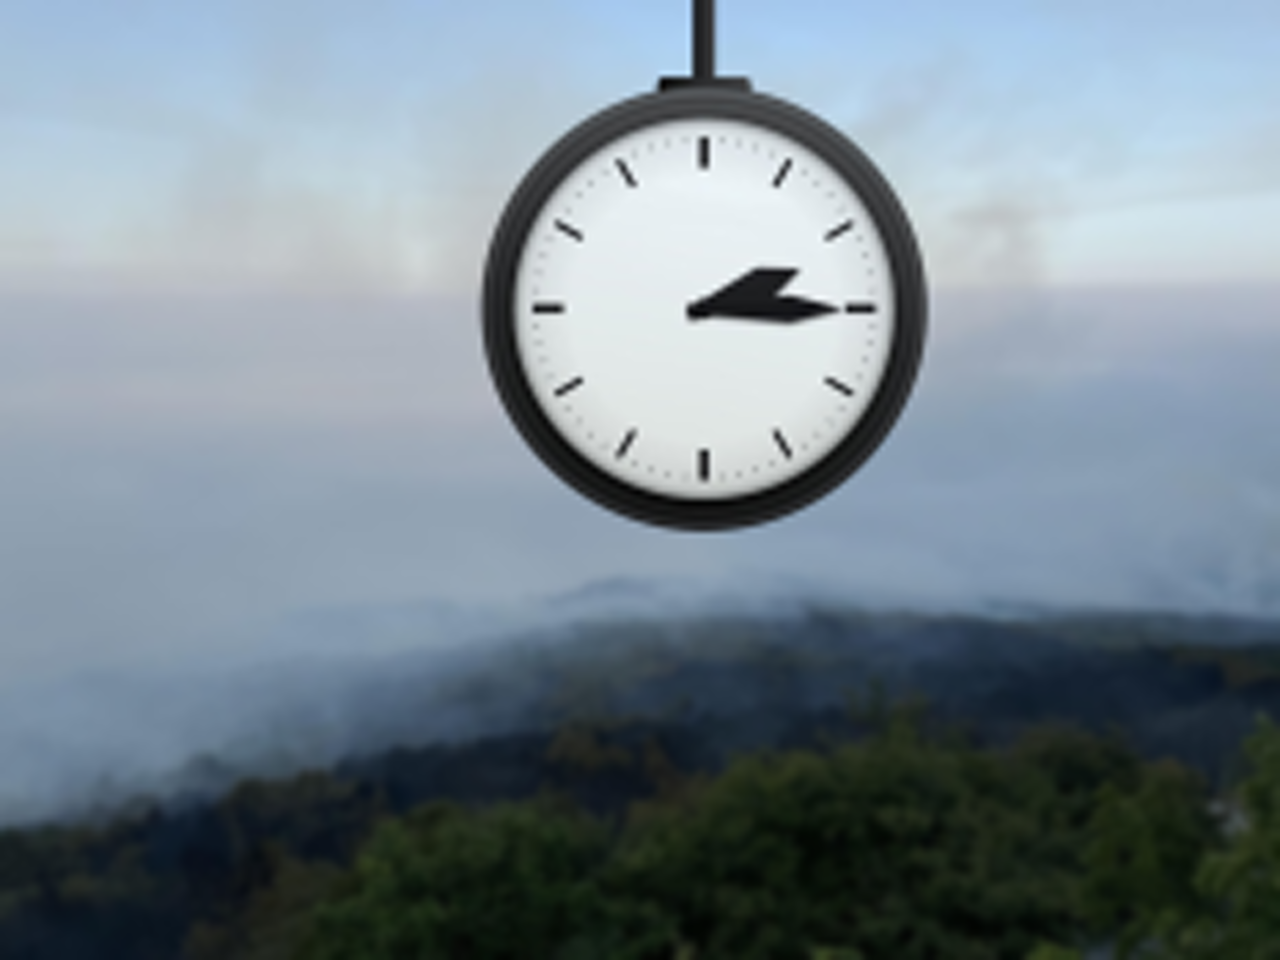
2,15
